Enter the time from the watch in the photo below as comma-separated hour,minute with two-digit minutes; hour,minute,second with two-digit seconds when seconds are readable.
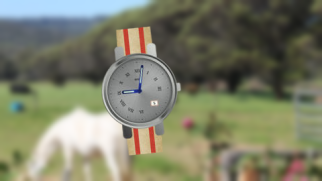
9,02
